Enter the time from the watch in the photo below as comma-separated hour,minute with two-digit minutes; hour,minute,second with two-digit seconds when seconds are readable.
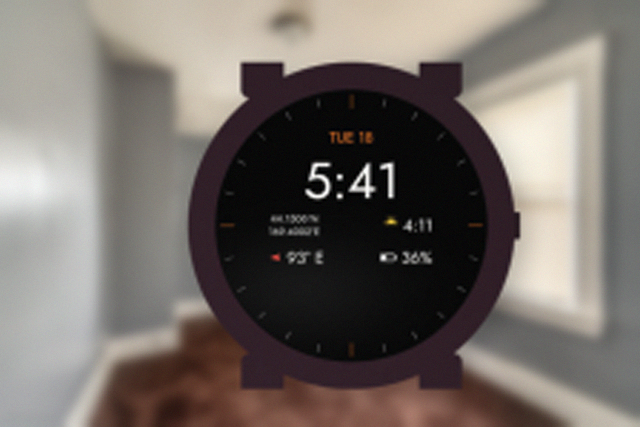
5,41
